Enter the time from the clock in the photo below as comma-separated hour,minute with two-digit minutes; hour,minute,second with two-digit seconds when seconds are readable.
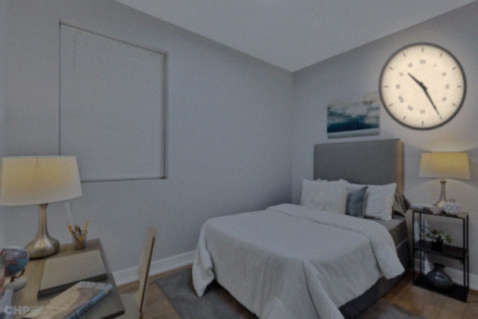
10,25
